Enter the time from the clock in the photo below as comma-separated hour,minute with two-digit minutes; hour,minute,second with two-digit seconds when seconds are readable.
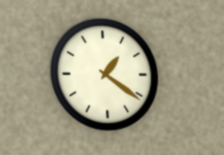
1,21
